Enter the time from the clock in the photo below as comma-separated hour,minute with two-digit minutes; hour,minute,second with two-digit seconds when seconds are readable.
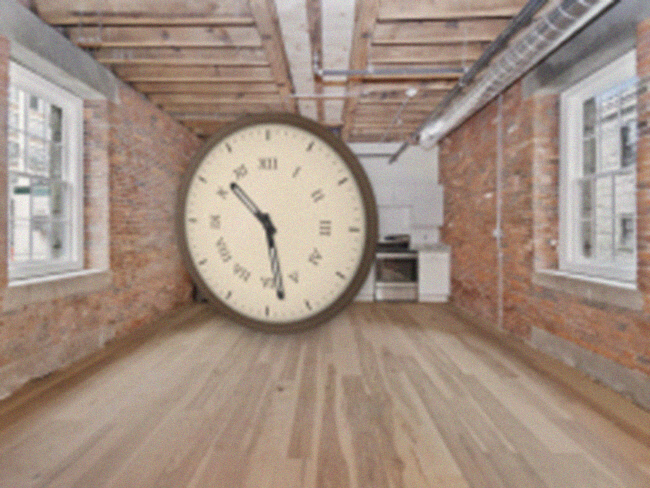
10,28
